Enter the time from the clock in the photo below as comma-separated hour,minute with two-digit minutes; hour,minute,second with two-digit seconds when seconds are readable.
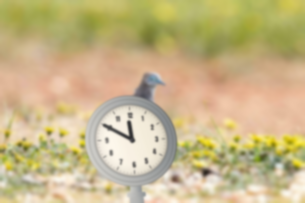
11,50
